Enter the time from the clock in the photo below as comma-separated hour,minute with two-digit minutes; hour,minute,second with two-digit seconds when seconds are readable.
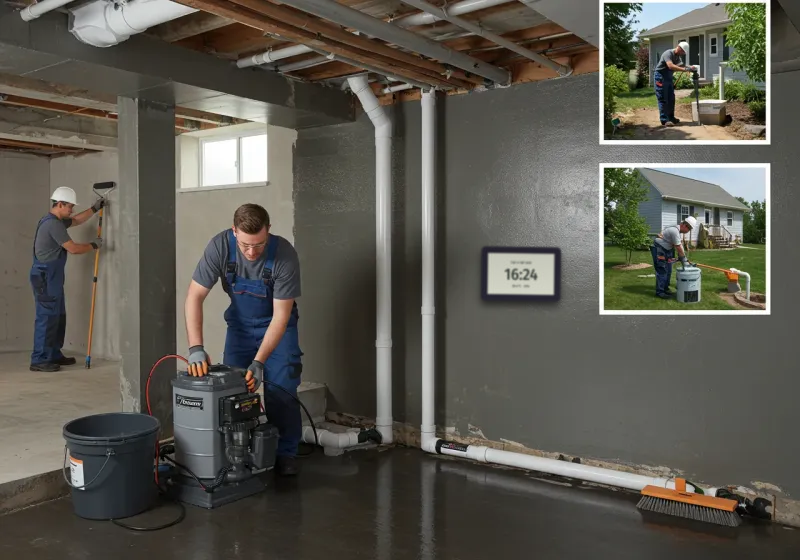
16,24
